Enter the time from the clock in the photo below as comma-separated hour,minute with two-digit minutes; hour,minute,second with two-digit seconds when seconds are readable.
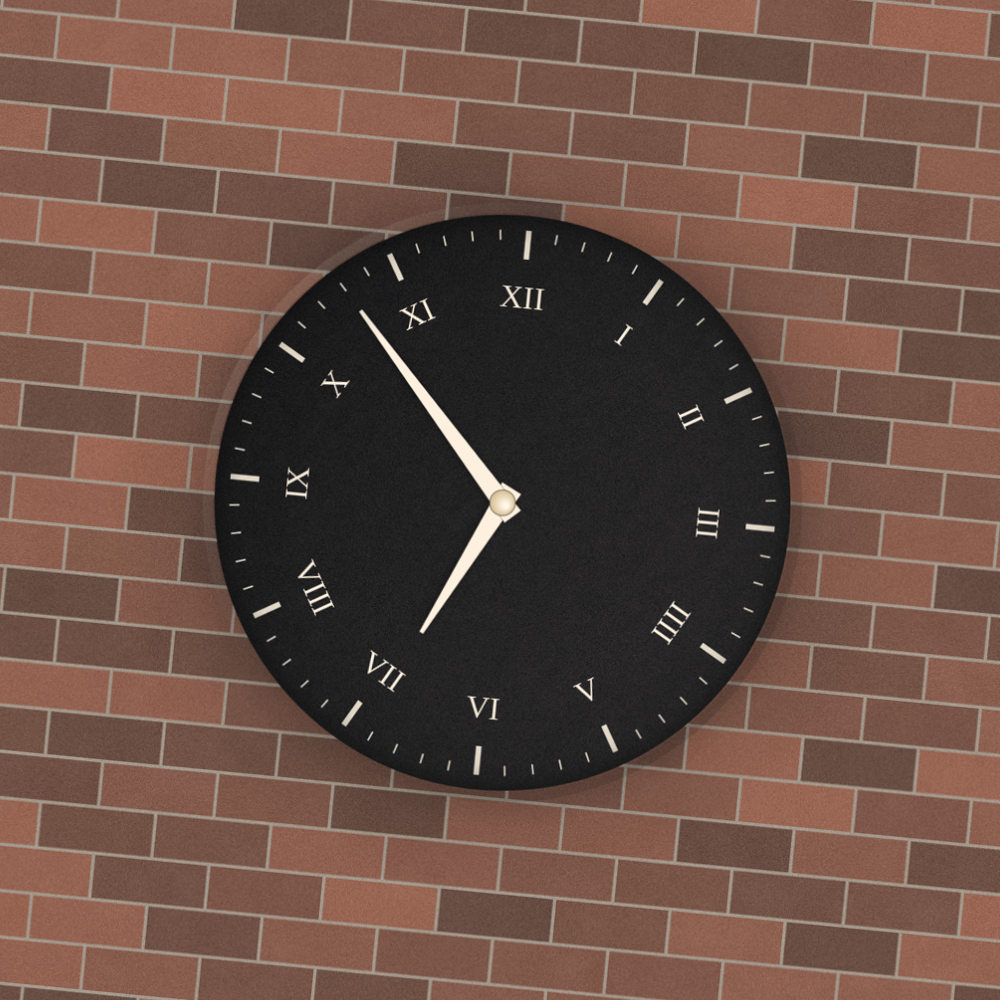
6,53
